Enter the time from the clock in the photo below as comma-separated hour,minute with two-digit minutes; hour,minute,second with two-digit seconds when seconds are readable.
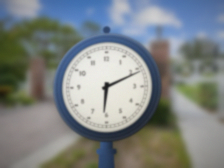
6,11
